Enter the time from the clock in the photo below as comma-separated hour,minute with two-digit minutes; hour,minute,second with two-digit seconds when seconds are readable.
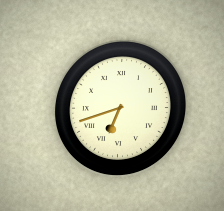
6,42
